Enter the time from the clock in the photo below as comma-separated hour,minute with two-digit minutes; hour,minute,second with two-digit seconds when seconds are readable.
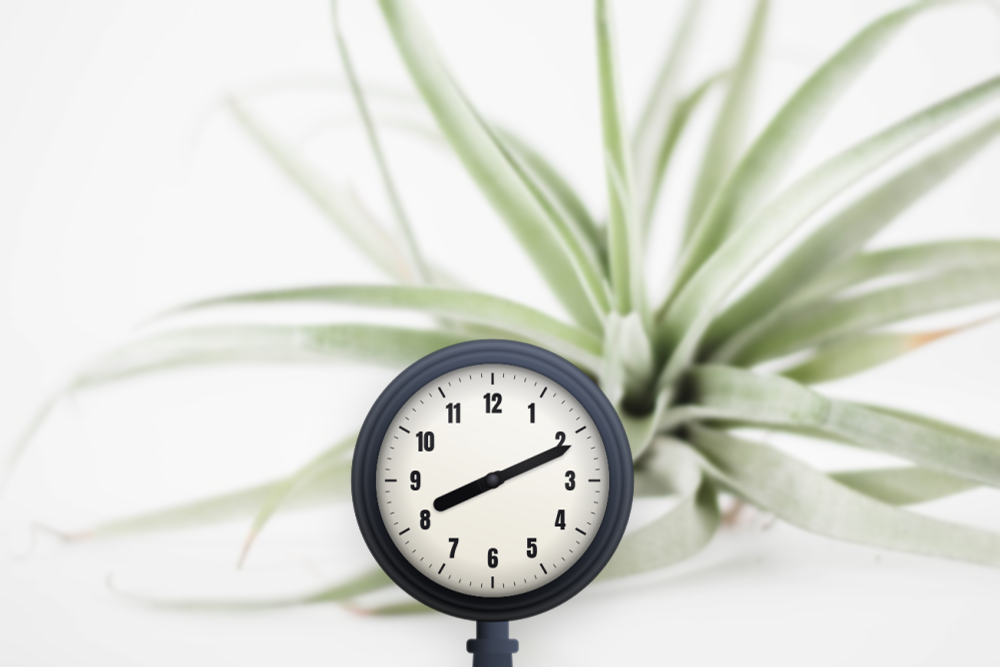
8,11
